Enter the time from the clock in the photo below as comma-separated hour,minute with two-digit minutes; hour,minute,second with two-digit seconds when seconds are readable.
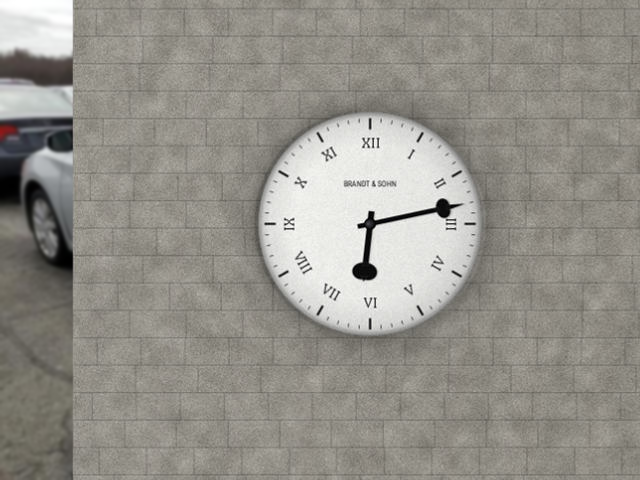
6,13
